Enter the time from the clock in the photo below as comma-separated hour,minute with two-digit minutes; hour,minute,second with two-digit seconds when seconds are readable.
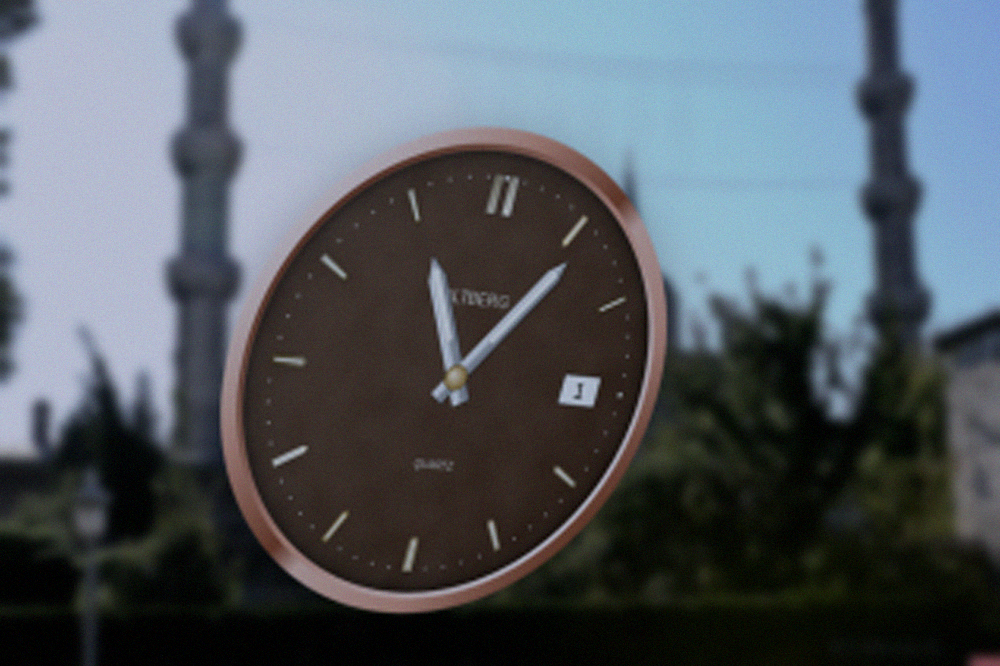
11,06
